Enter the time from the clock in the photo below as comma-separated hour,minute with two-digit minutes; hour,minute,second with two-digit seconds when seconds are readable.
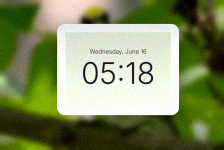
5,18
